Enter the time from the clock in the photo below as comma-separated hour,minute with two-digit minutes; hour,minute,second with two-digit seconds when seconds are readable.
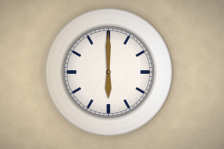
6,00
